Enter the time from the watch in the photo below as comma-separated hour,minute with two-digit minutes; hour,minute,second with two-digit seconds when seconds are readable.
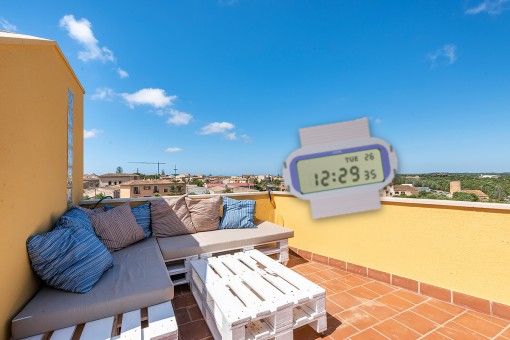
12,29
